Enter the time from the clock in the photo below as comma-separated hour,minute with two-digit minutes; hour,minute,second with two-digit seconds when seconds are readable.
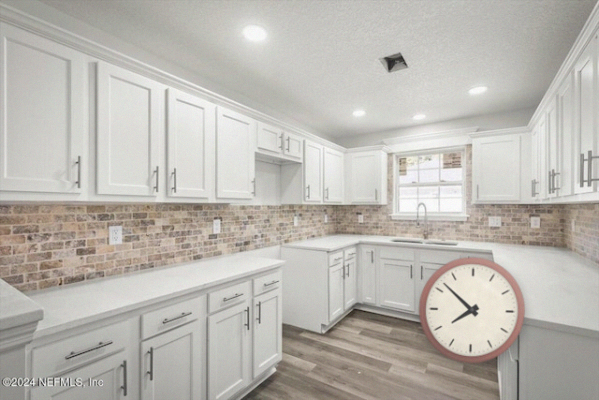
7,52
